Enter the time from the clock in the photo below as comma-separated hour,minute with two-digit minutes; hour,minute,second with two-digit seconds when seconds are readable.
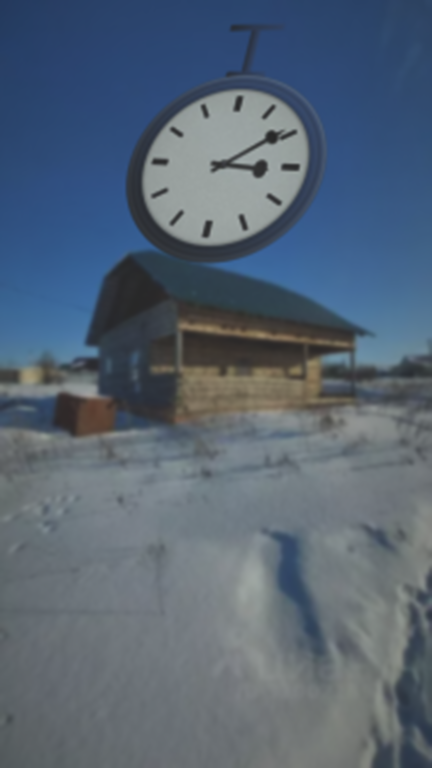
3,09
